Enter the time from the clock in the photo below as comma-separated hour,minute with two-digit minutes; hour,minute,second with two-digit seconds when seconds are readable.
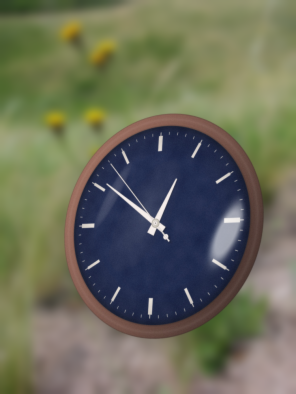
12,50,53
